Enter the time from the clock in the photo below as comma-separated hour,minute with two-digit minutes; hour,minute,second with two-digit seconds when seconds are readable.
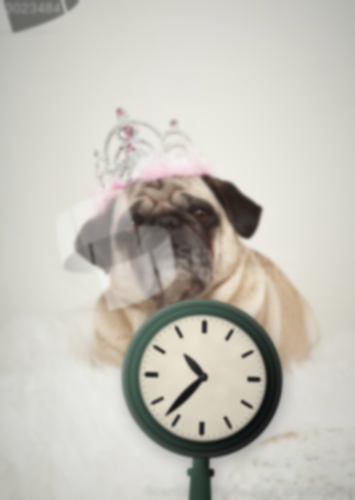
10,37
